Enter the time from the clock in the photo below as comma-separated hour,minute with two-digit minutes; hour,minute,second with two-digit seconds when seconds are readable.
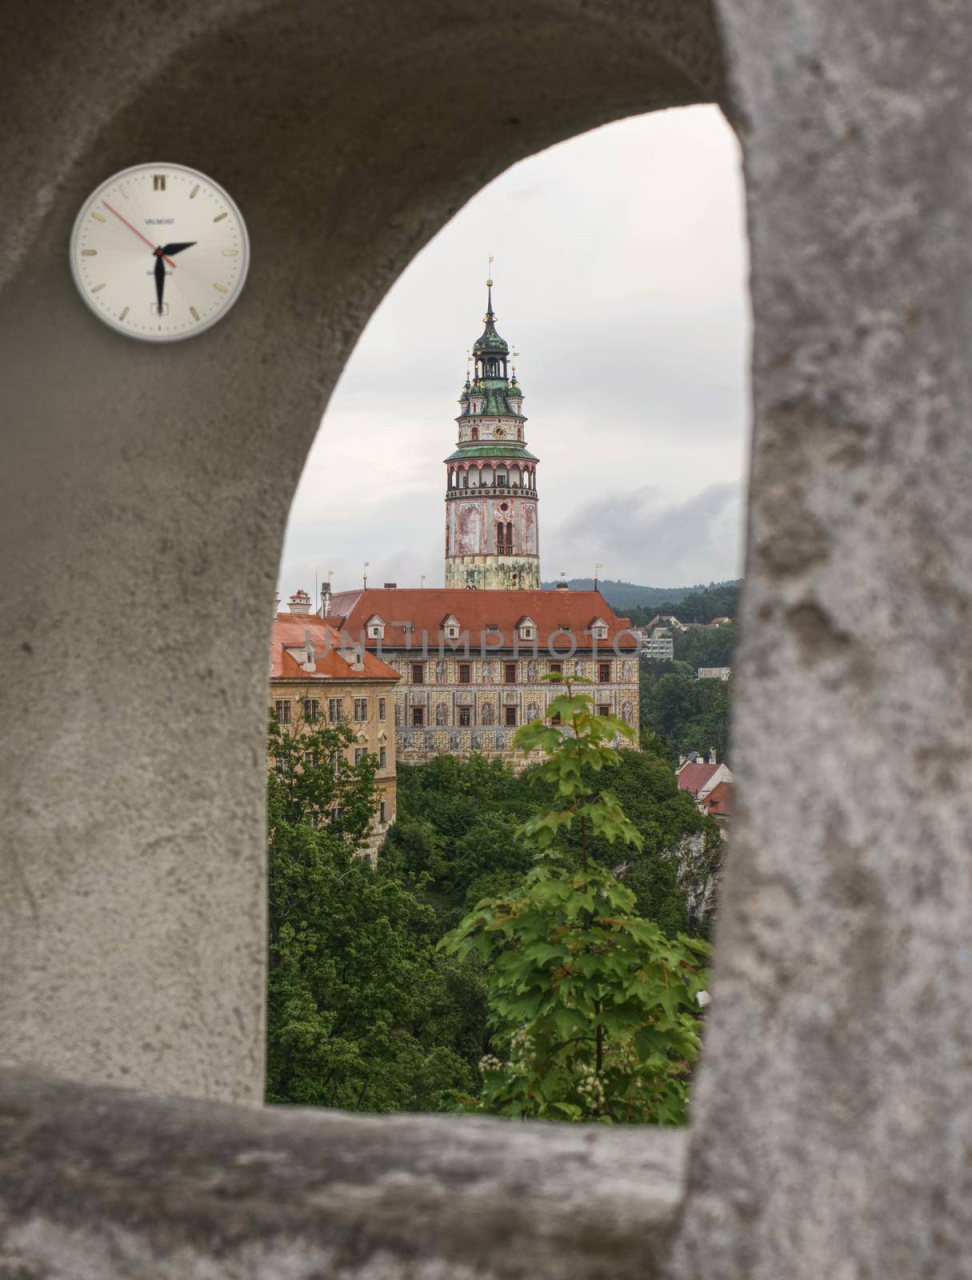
2,29,52
